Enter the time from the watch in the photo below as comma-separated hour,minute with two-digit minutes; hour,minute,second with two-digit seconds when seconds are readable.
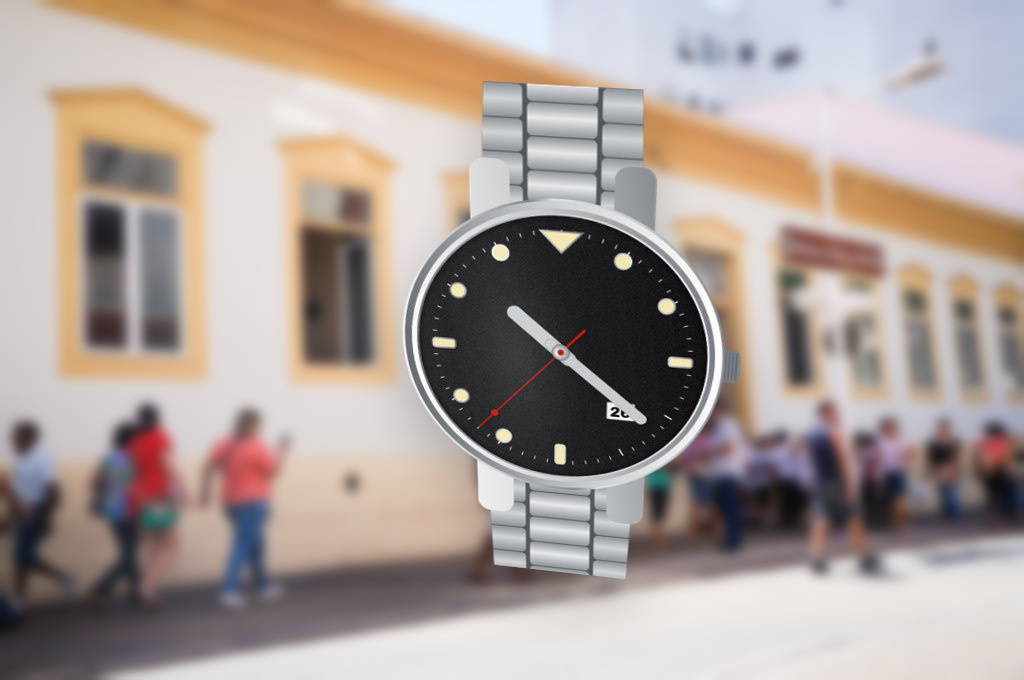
10,21,37
